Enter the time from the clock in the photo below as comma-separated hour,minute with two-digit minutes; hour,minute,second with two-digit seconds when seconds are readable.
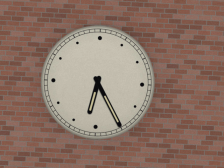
6,25
